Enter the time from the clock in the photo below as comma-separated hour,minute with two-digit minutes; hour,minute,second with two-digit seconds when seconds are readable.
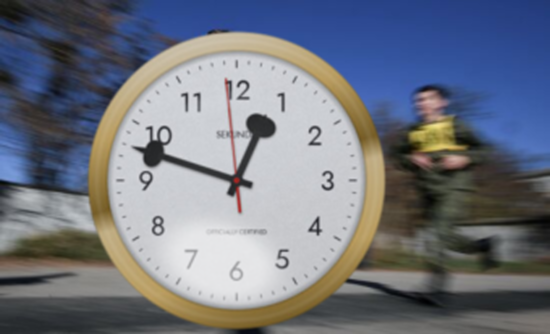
12,47,59
